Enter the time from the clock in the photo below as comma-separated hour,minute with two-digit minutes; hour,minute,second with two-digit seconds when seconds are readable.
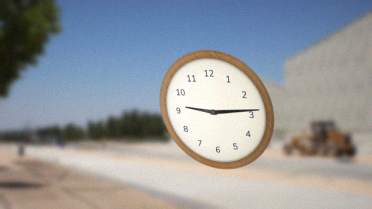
9,14
